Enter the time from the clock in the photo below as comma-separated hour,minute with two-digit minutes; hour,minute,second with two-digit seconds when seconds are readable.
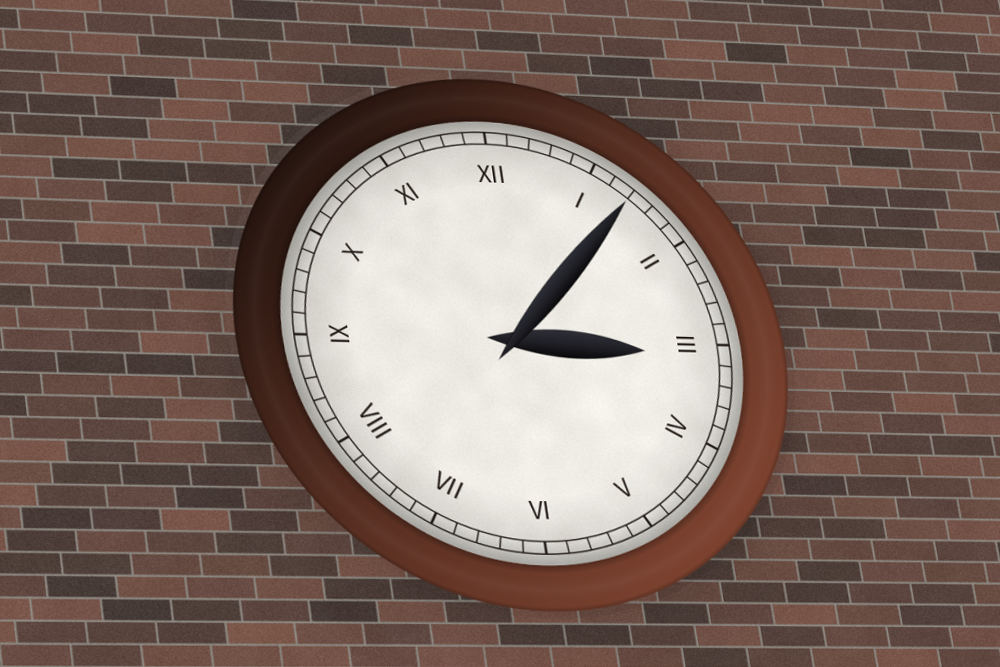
3,07
